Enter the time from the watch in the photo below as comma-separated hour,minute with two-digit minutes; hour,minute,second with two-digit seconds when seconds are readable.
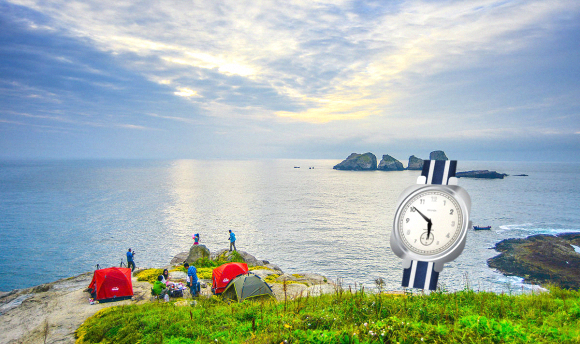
5,51
